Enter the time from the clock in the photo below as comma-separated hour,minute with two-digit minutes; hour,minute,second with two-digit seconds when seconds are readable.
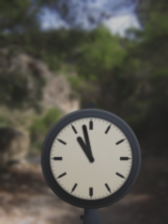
10,58
